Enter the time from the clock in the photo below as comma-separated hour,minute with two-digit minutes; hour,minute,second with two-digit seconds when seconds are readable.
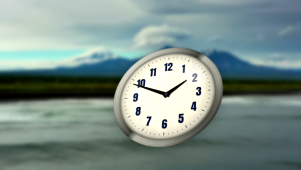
1,49
